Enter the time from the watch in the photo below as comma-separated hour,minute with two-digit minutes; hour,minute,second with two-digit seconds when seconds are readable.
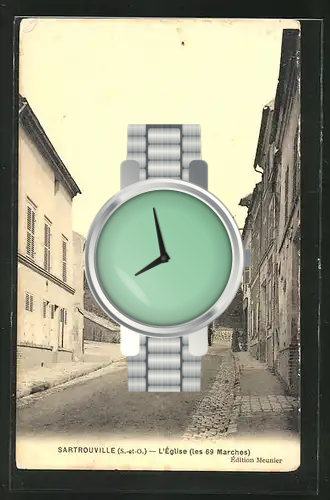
7,58
